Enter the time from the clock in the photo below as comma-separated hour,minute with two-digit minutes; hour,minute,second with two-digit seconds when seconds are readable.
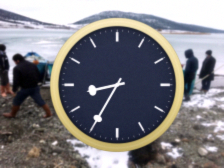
8,35
